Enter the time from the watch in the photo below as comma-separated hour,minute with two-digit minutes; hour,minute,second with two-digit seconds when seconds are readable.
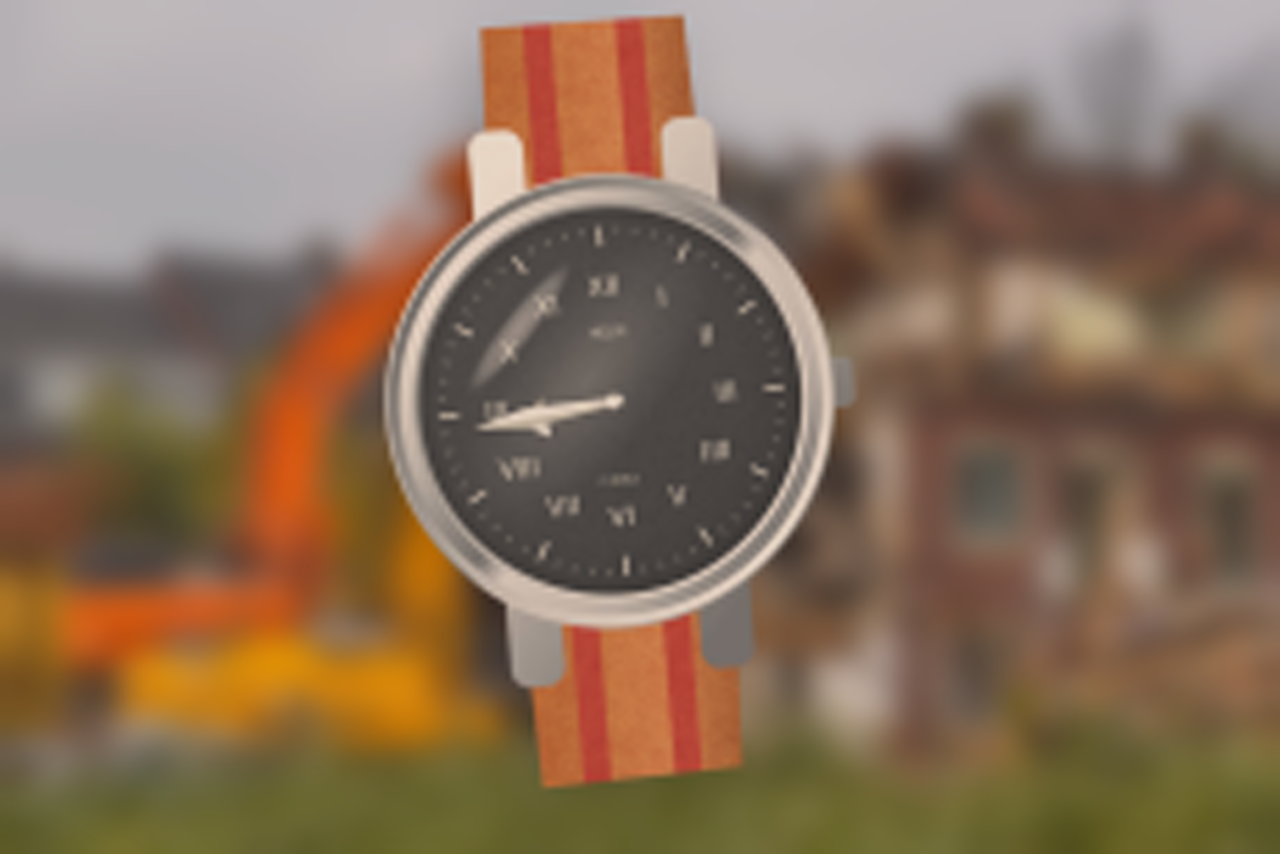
8,44
